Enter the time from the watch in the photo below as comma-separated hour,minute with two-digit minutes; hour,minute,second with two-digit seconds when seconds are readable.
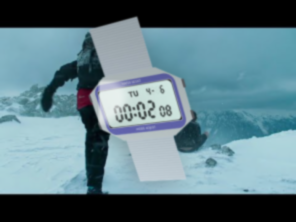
0,02,08
